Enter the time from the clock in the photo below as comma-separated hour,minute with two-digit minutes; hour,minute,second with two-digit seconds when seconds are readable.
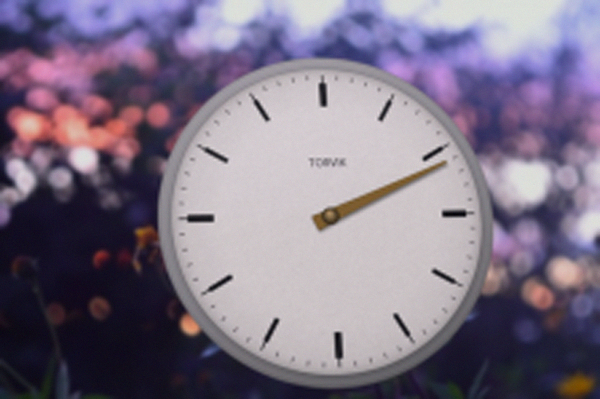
2,11
